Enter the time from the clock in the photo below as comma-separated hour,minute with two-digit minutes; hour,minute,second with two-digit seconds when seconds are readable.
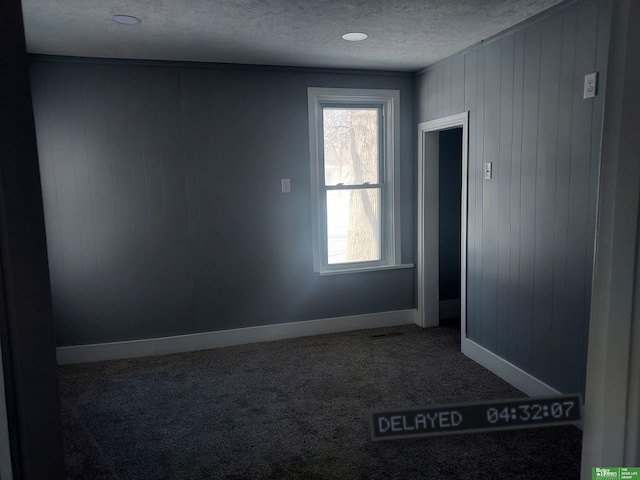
4,32,07
